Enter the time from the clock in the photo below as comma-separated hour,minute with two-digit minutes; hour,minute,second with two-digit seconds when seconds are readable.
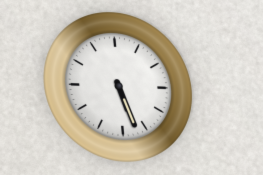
5,27
